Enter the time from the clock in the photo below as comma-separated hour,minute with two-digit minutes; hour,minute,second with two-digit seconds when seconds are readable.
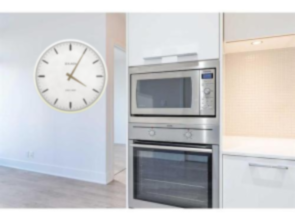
4,05
